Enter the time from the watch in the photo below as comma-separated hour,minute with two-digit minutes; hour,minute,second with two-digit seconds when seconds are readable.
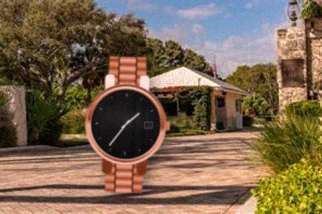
1,36
